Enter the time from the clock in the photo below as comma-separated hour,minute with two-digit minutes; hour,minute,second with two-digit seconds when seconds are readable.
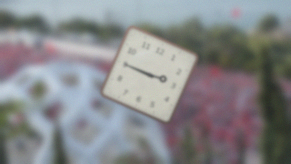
2,45
